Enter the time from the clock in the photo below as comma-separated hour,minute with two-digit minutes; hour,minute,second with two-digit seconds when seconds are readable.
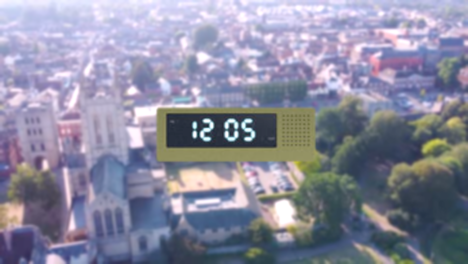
12,05
